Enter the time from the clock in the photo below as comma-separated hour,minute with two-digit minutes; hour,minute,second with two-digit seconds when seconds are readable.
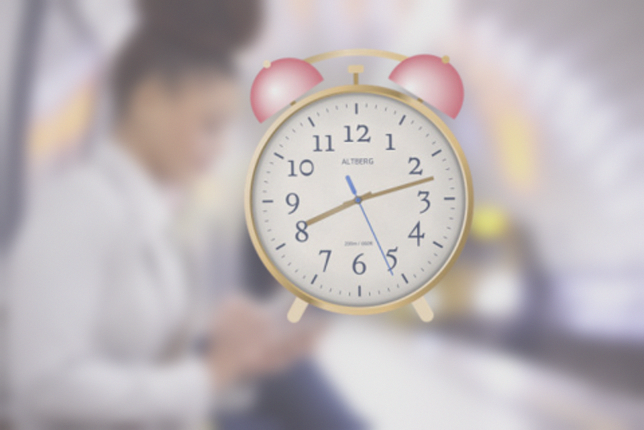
8,12,26
